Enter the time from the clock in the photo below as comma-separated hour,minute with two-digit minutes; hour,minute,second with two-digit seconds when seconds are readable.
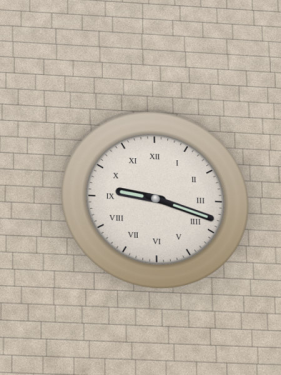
9,18
